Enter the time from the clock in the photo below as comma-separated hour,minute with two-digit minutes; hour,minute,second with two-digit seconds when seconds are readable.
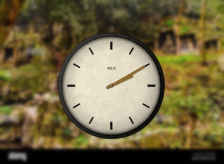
2,10
